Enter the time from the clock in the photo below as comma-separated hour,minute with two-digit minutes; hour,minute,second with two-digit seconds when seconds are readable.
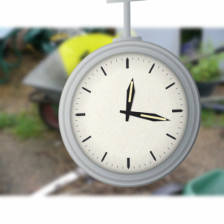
12,17
